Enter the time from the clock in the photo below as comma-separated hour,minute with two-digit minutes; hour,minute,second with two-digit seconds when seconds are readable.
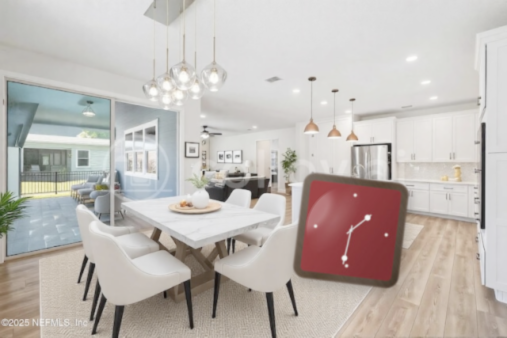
1,31
